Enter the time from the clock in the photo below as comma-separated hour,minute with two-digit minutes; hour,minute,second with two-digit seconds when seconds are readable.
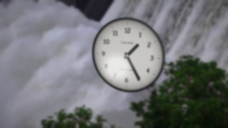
1,25
